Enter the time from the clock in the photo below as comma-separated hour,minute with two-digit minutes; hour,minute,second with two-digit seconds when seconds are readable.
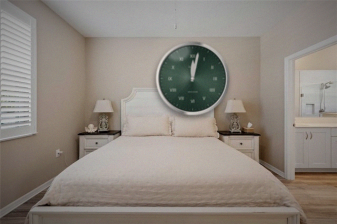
12,02
